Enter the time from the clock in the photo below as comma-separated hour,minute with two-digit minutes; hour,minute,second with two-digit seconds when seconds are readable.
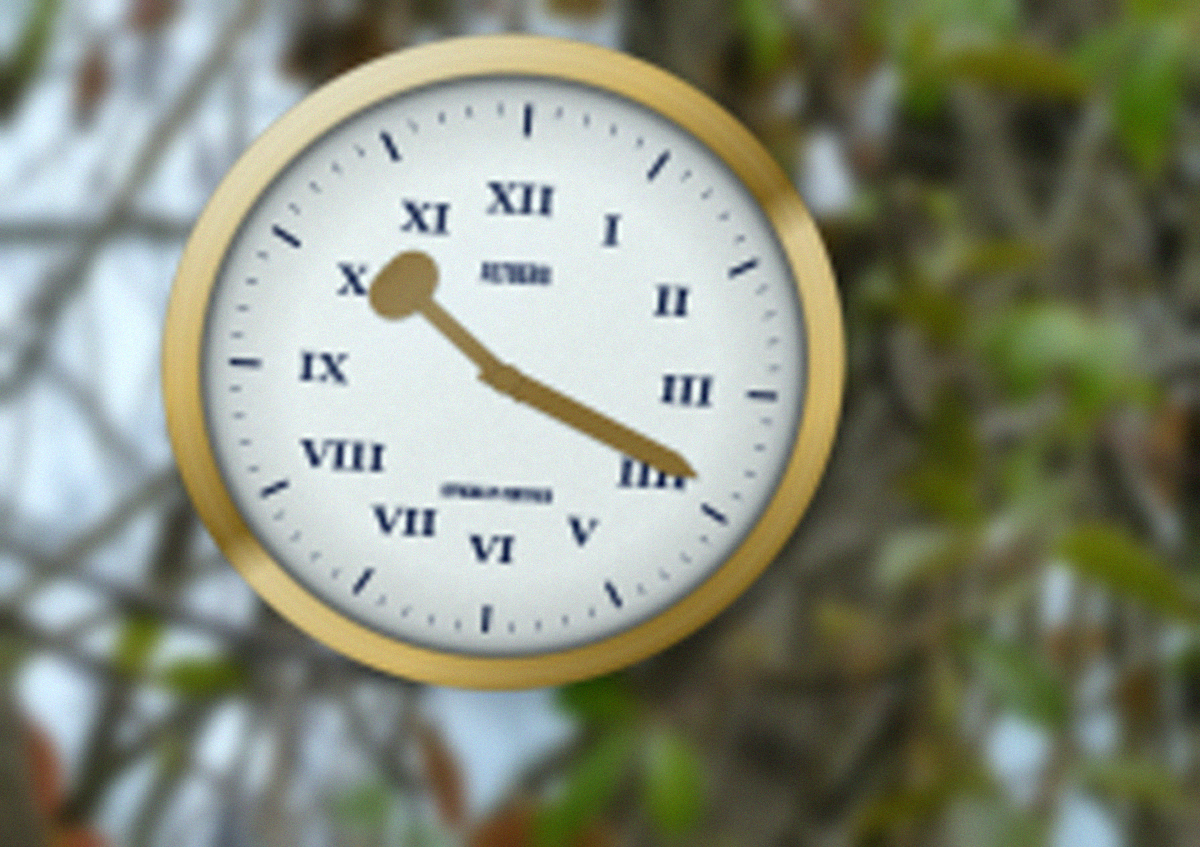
10,19
